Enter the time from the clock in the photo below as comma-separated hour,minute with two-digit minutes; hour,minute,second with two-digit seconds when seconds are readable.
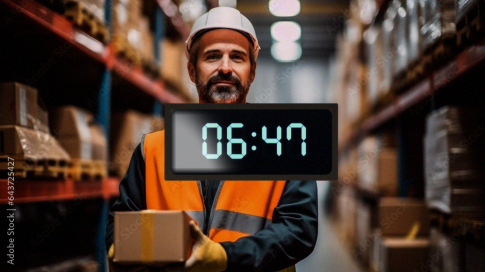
6,47
